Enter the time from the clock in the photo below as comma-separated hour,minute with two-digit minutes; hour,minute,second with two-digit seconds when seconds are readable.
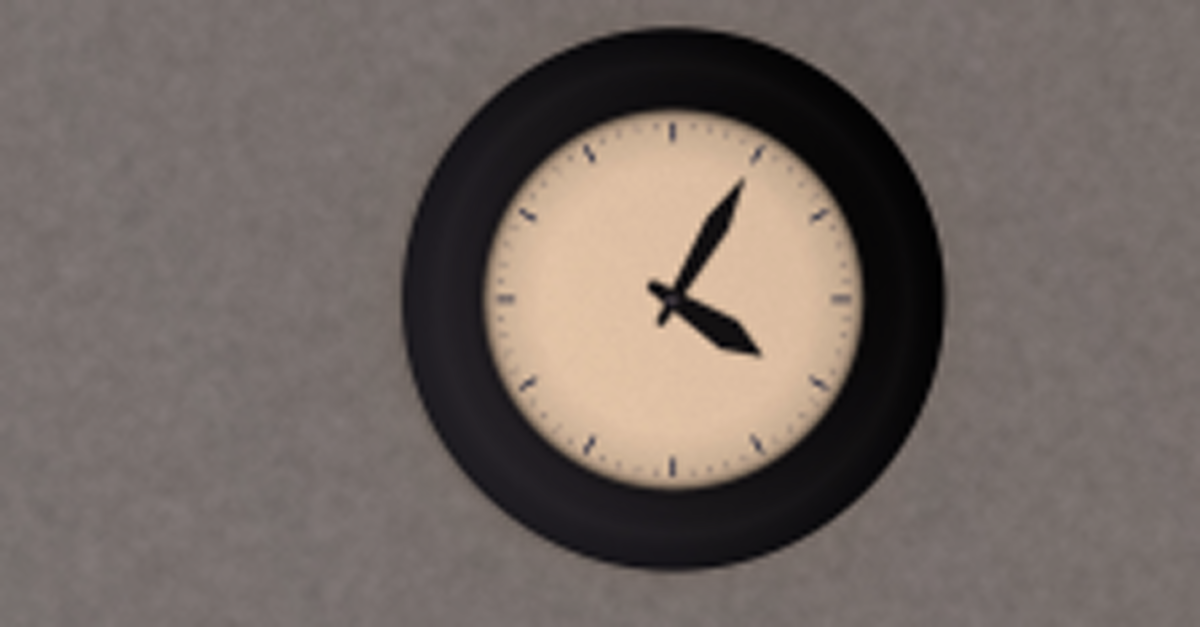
4,05
